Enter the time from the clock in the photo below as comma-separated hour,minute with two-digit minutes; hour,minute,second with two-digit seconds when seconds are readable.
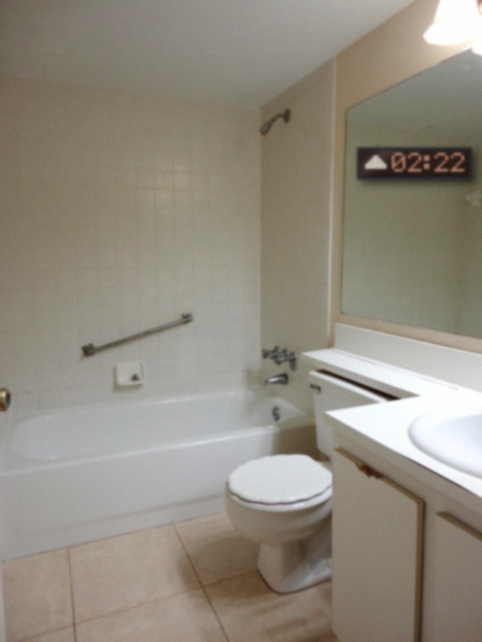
2,22
